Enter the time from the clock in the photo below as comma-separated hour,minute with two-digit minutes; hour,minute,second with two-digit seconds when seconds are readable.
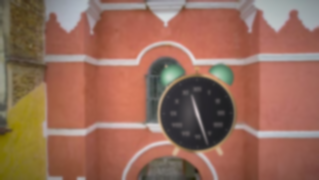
11,27
